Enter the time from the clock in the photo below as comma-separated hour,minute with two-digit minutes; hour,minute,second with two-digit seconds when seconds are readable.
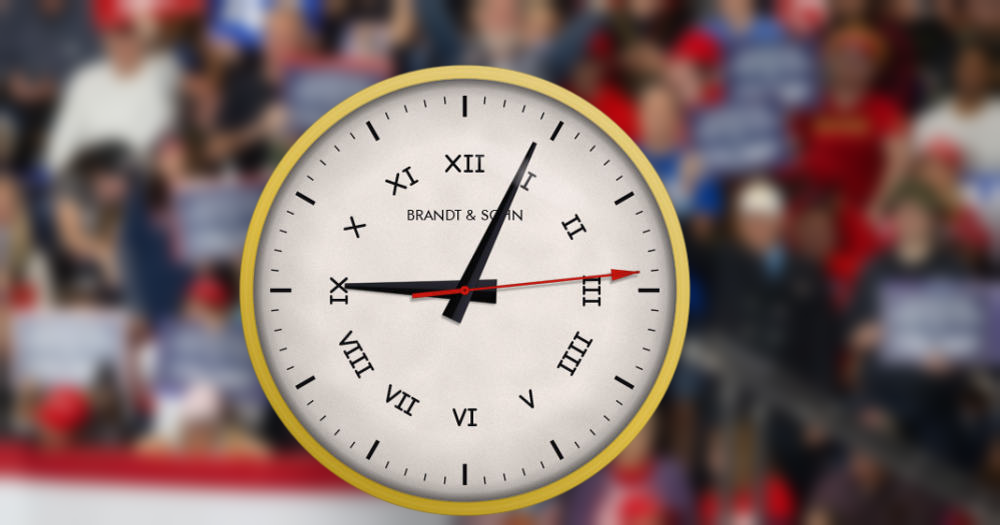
9,04,14
